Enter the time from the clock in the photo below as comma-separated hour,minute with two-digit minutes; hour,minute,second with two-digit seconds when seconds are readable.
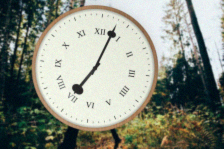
7,03
